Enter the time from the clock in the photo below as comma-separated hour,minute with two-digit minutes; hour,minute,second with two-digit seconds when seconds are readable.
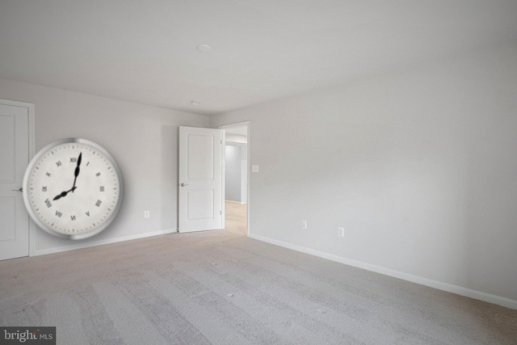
8,02
